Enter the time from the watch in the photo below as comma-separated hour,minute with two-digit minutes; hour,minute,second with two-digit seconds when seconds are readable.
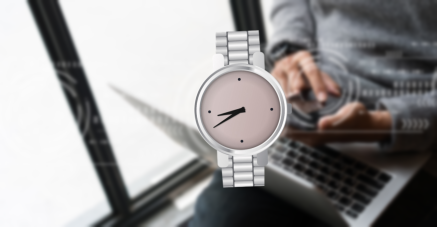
8,40
